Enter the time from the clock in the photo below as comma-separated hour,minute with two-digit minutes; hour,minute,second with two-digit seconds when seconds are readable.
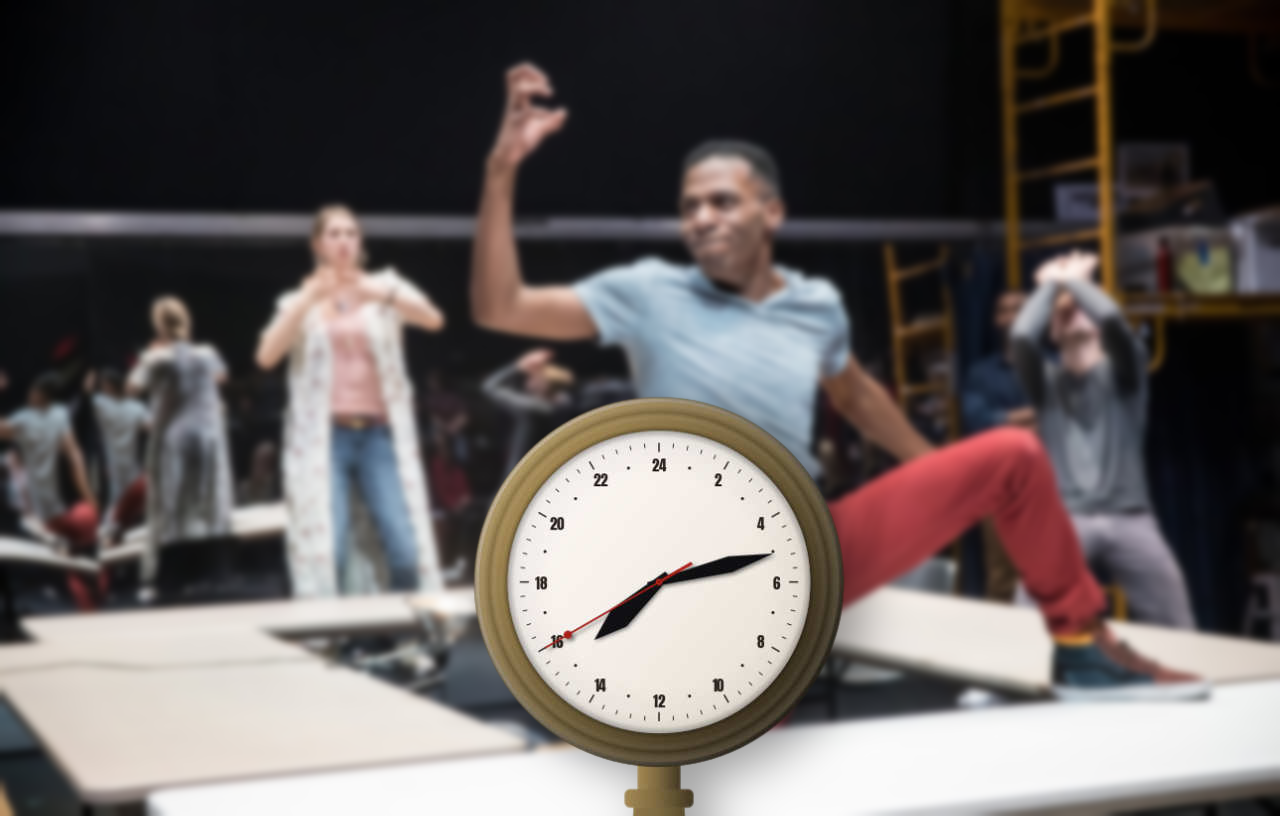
15,12,40
